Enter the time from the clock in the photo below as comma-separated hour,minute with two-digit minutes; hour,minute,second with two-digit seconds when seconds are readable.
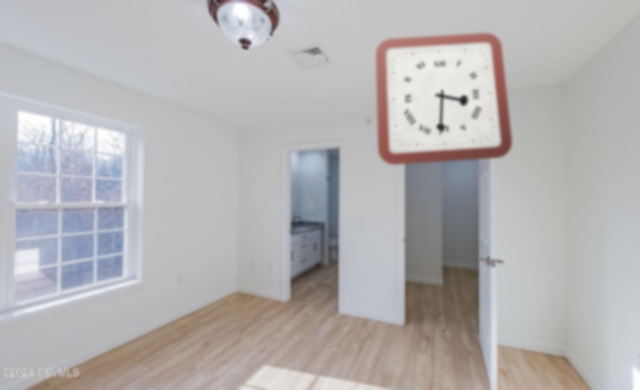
3,31
